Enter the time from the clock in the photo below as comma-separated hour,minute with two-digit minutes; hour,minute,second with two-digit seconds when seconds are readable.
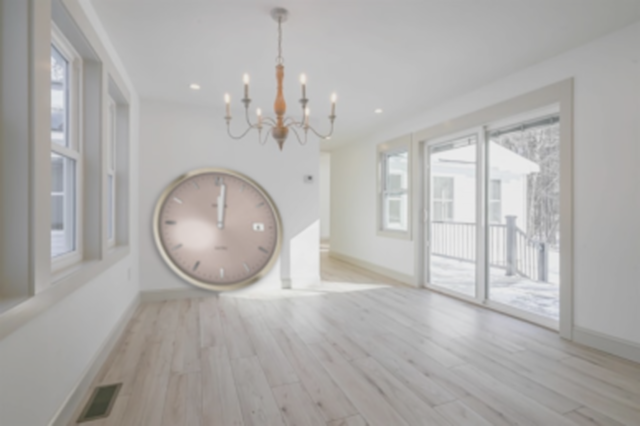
12,01
